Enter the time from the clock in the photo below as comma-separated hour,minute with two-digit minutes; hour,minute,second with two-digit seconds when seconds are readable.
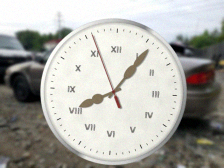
8,05,56
